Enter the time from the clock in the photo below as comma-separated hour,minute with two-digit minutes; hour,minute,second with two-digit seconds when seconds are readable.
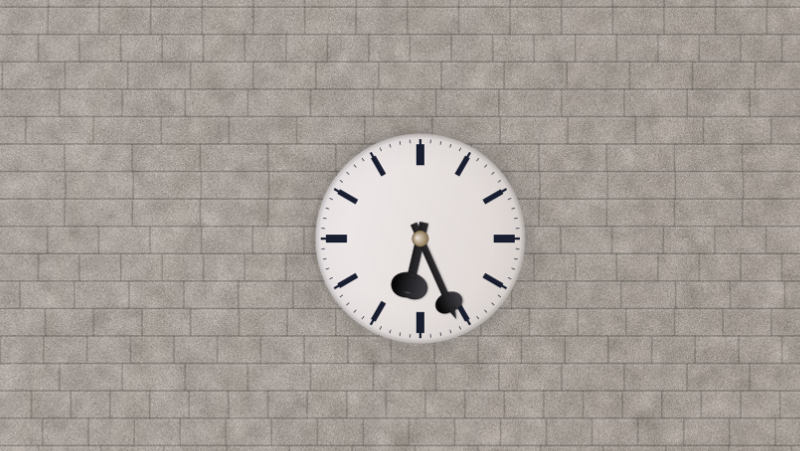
6,26
